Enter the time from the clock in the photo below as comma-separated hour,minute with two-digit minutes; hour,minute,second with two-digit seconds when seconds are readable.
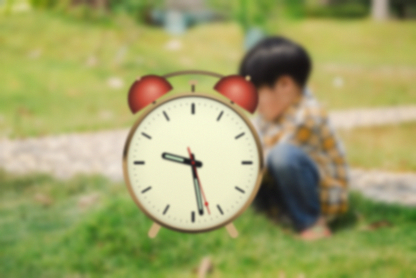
9,28,27
